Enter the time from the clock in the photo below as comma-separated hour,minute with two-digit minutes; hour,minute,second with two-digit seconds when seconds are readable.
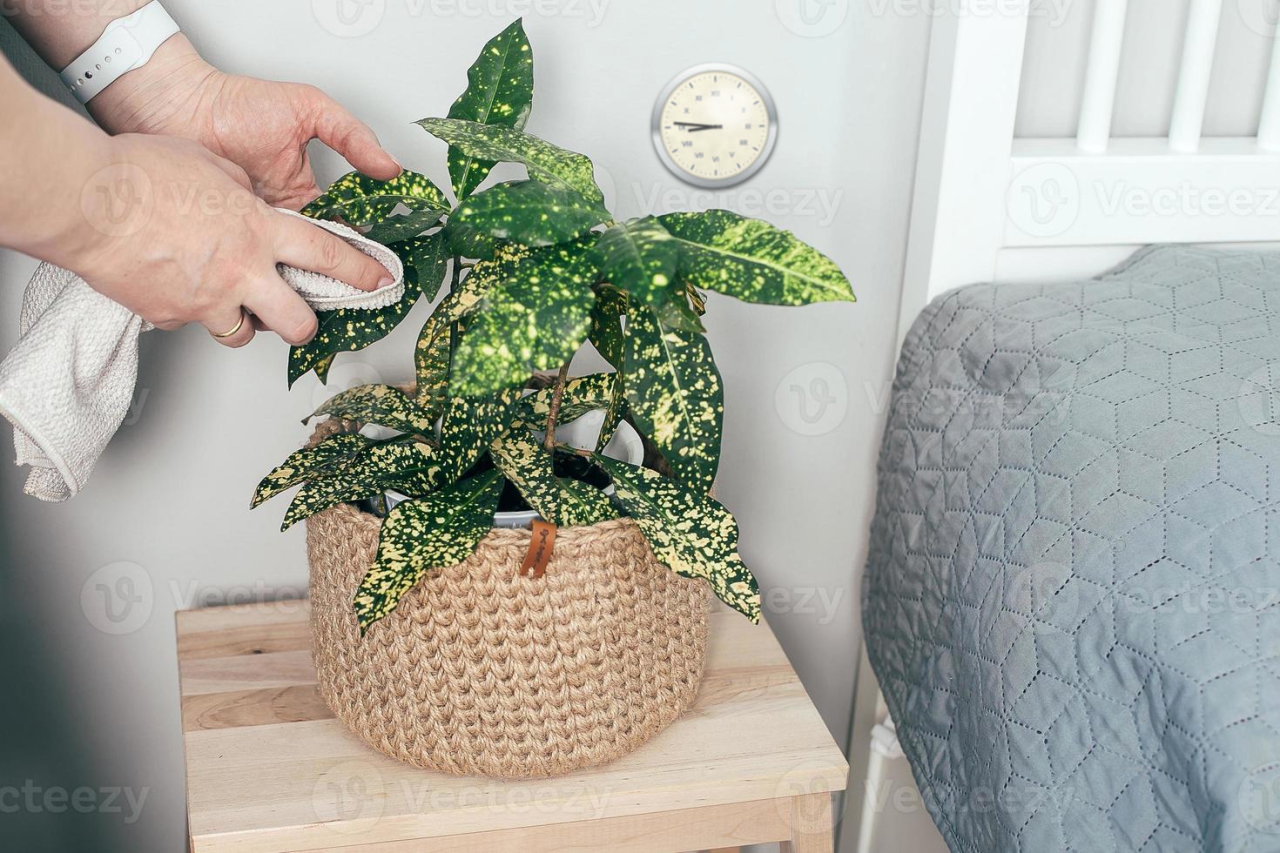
8,46
